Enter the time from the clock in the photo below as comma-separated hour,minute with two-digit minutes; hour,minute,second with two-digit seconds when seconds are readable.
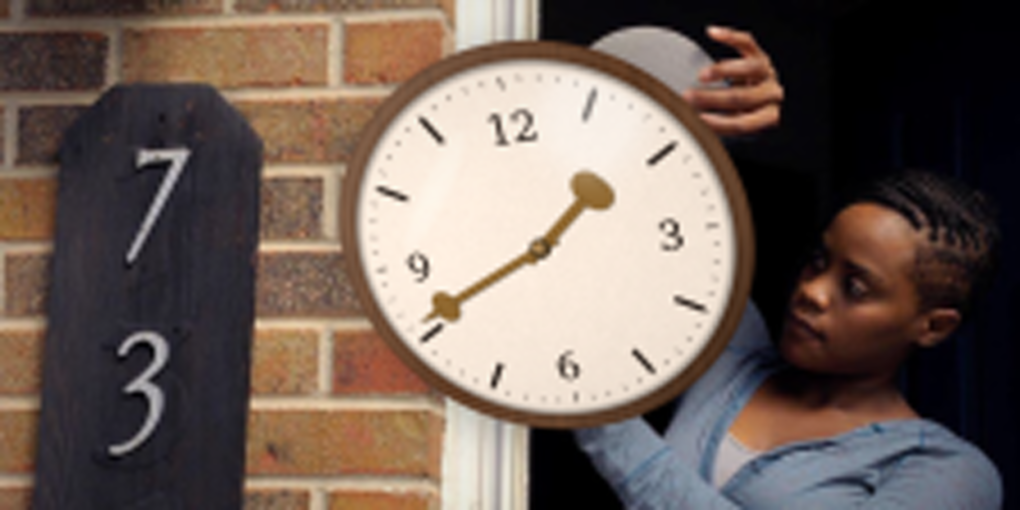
1,41
